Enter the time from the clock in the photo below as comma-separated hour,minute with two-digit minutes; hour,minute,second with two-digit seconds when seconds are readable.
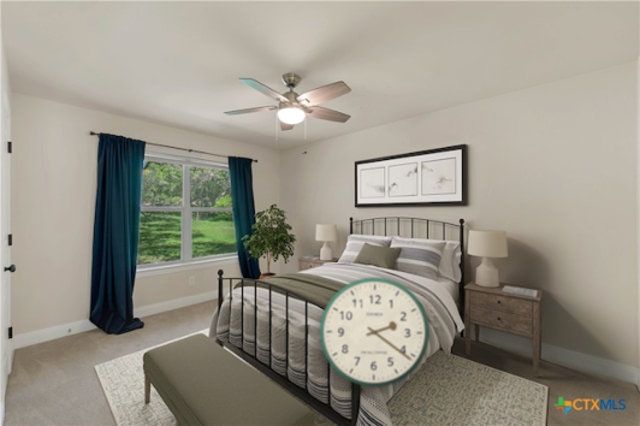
2,21
